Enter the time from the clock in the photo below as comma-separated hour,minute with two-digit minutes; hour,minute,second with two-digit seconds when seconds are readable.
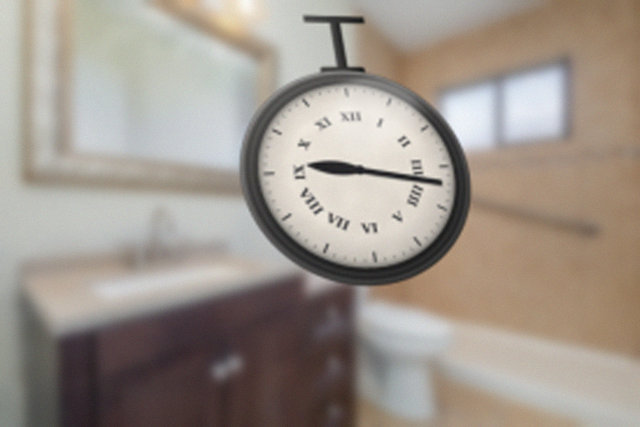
9,17
